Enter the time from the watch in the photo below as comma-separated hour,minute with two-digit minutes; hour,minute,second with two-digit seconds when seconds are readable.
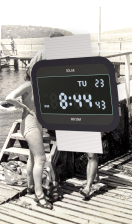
8,44,43
